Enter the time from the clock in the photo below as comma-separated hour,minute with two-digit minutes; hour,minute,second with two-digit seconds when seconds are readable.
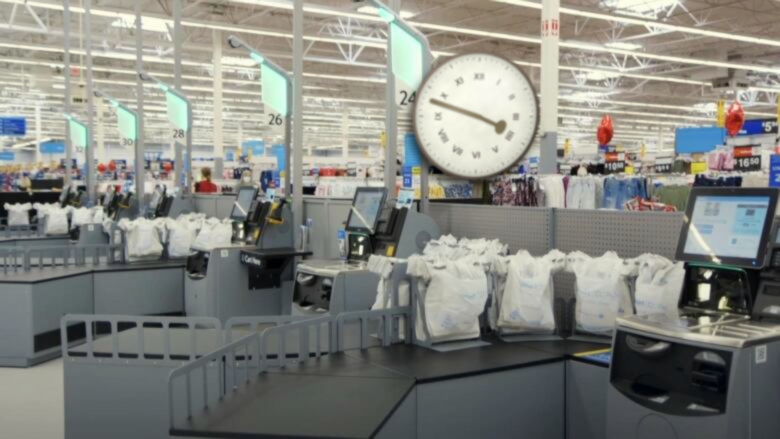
3,48
